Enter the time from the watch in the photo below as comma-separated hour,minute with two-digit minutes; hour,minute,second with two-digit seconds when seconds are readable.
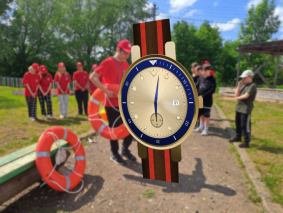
6,02
